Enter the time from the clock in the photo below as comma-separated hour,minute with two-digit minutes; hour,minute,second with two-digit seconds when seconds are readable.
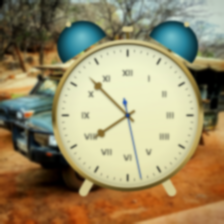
7,52,28
